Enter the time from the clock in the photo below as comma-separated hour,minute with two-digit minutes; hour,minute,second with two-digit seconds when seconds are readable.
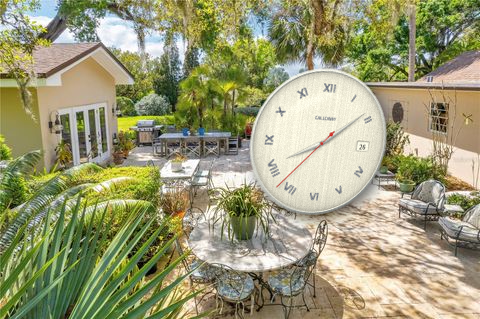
8,08,37
